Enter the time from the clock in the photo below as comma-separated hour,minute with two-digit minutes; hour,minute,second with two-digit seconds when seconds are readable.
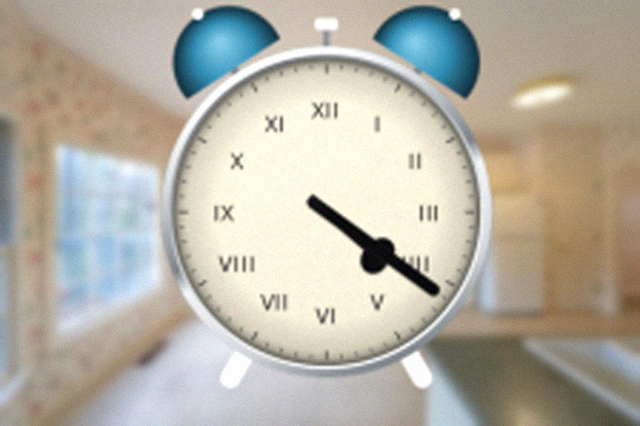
4,21
